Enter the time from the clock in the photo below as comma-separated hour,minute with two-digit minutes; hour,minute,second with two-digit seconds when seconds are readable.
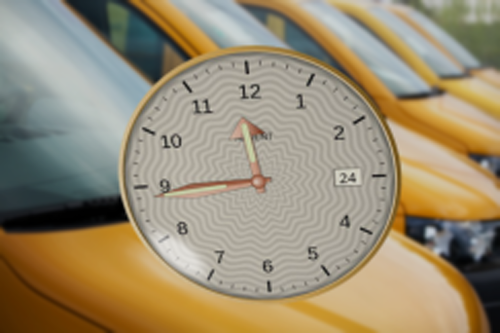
11,44
